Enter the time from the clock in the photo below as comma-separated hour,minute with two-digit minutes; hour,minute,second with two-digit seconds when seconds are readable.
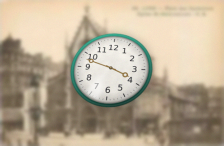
3,48
